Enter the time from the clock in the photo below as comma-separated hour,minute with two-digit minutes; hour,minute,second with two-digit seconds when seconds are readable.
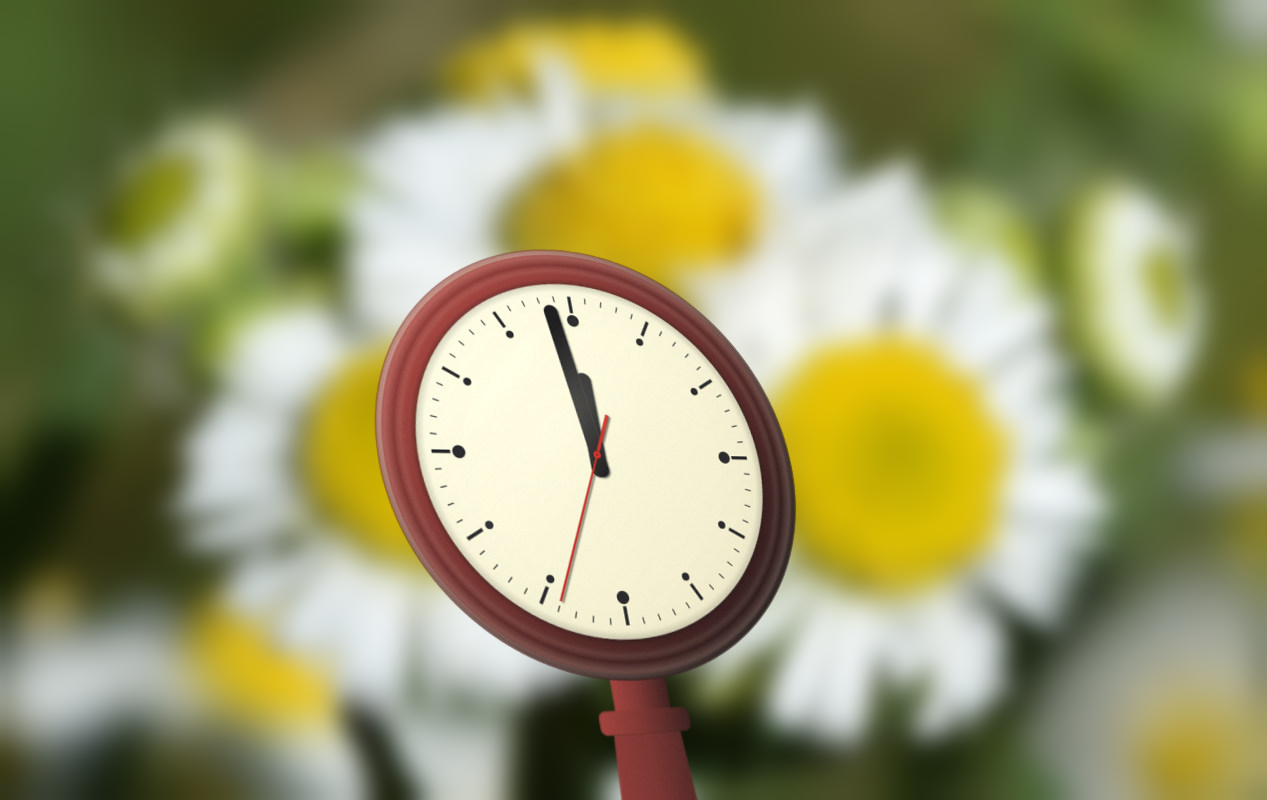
11,58,34
